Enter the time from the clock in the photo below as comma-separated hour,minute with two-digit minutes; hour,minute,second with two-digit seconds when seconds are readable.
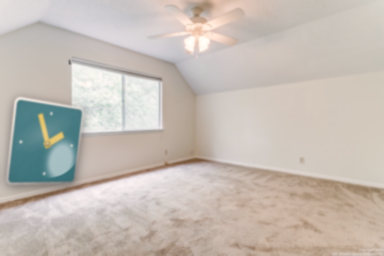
1,56
